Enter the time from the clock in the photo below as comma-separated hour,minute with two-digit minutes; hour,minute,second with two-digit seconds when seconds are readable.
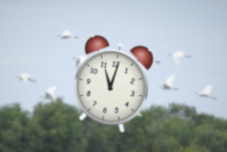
11,01
